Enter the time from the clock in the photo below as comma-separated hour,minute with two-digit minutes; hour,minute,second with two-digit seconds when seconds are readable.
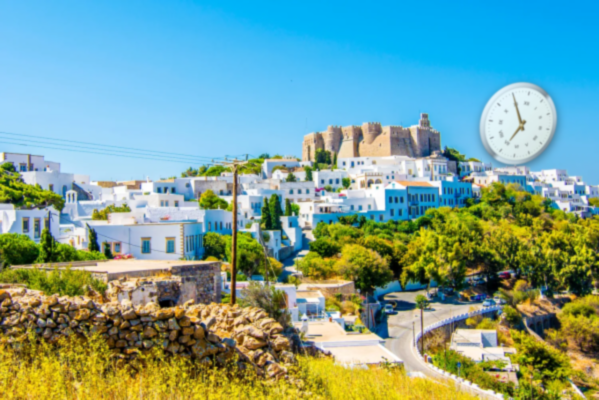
6,55
